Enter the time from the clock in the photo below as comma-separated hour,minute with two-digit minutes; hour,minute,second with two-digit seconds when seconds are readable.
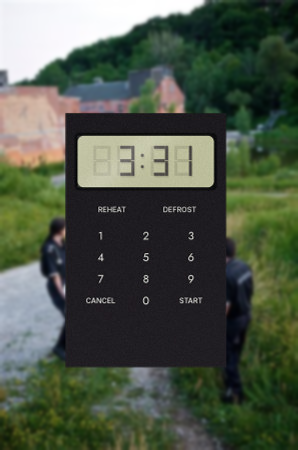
3,31
